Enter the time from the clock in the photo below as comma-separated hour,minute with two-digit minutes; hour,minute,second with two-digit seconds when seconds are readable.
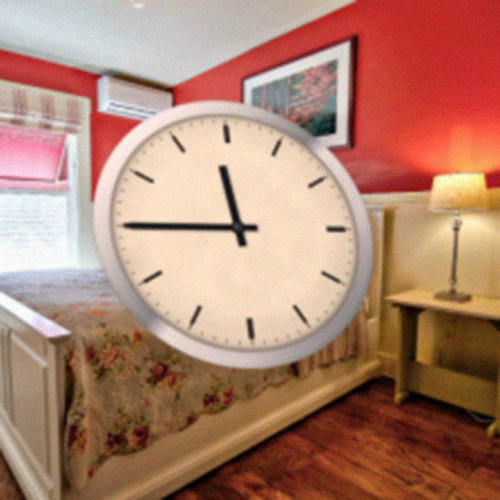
11,45
